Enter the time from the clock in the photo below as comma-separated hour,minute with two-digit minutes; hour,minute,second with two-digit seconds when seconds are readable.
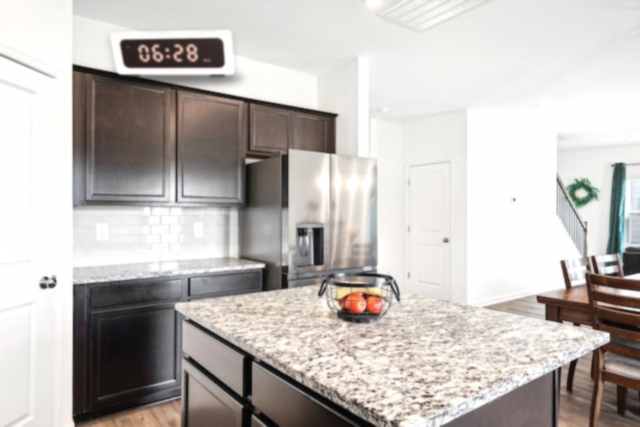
6,28
